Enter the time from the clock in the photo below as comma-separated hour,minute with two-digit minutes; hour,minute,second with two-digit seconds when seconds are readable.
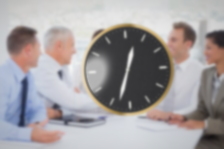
12,33
